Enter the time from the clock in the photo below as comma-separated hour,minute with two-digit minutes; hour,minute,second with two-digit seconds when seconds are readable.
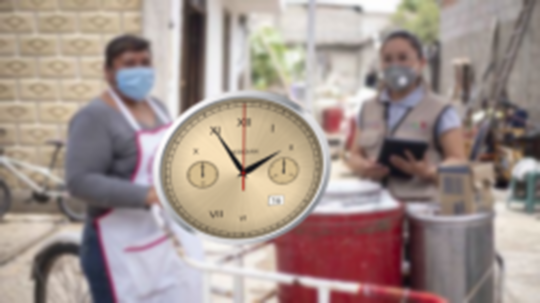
1,55
